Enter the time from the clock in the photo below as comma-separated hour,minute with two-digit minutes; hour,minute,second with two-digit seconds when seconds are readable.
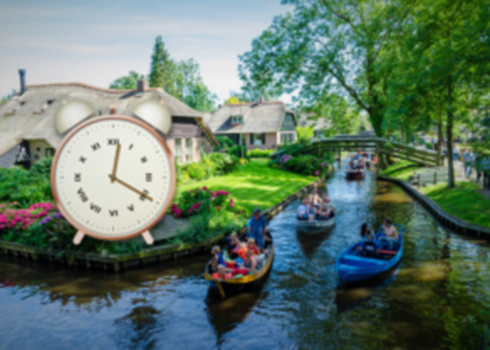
12,20
